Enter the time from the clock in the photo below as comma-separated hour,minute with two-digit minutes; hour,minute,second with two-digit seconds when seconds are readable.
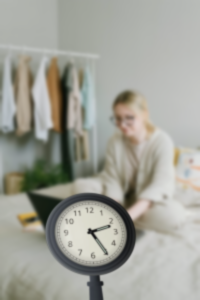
2,25
